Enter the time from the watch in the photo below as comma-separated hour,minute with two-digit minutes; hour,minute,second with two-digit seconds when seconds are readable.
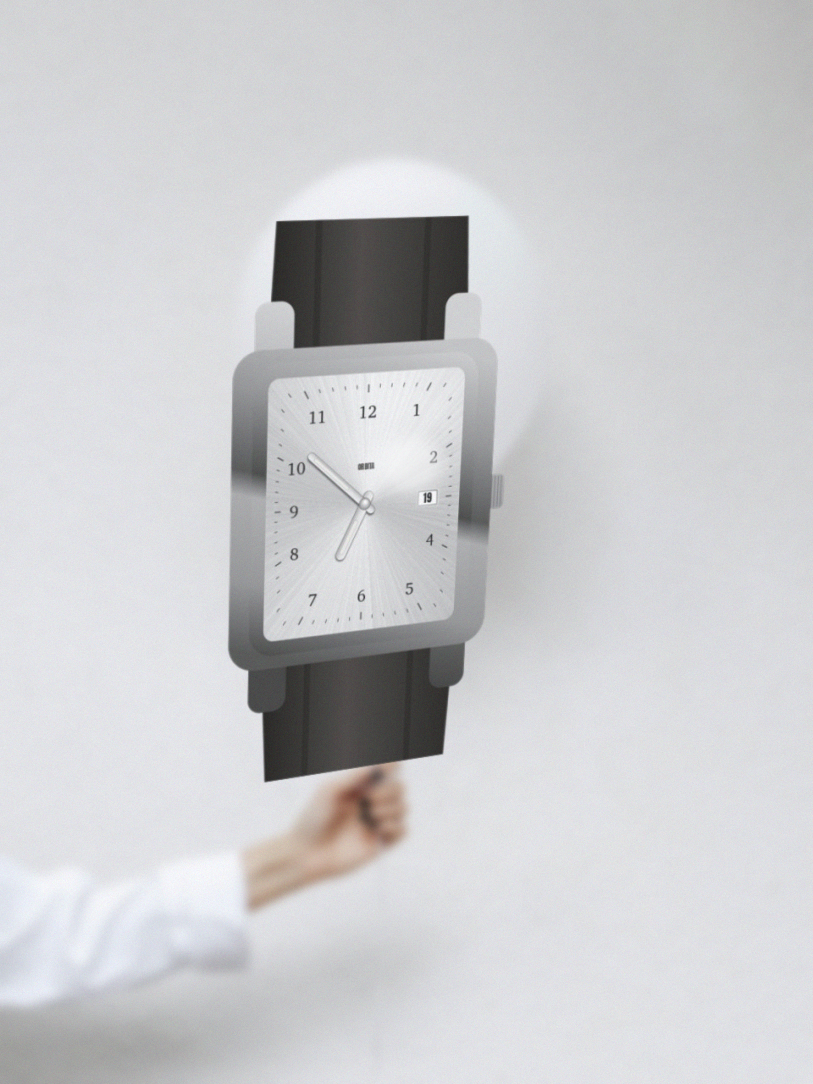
6,52
